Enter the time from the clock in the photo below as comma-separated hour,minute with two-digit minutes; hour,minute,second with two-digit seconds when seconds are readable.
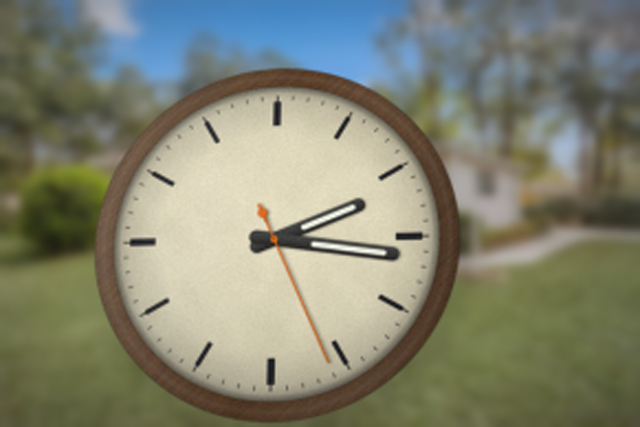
2,16,26
